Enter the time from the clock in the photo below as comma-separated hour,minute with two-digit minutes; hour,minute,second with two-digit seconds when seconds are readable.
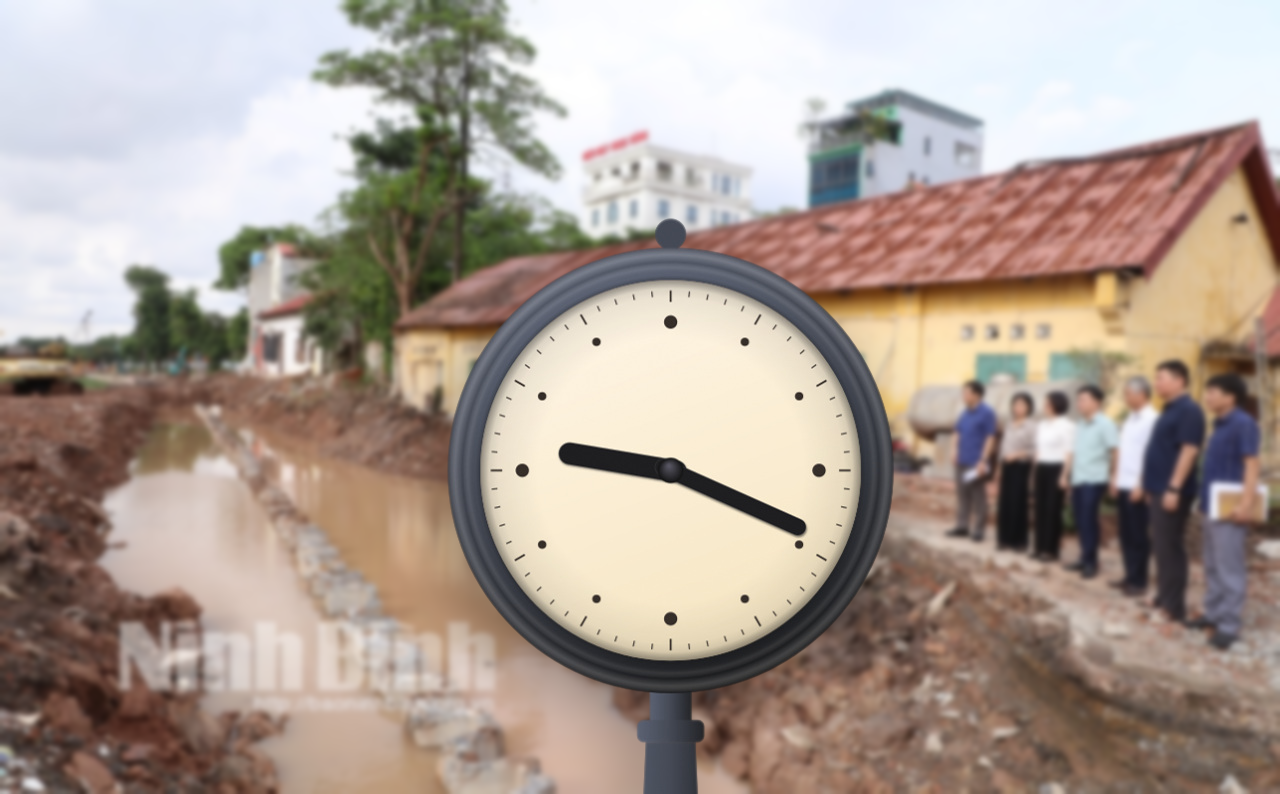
9,19
